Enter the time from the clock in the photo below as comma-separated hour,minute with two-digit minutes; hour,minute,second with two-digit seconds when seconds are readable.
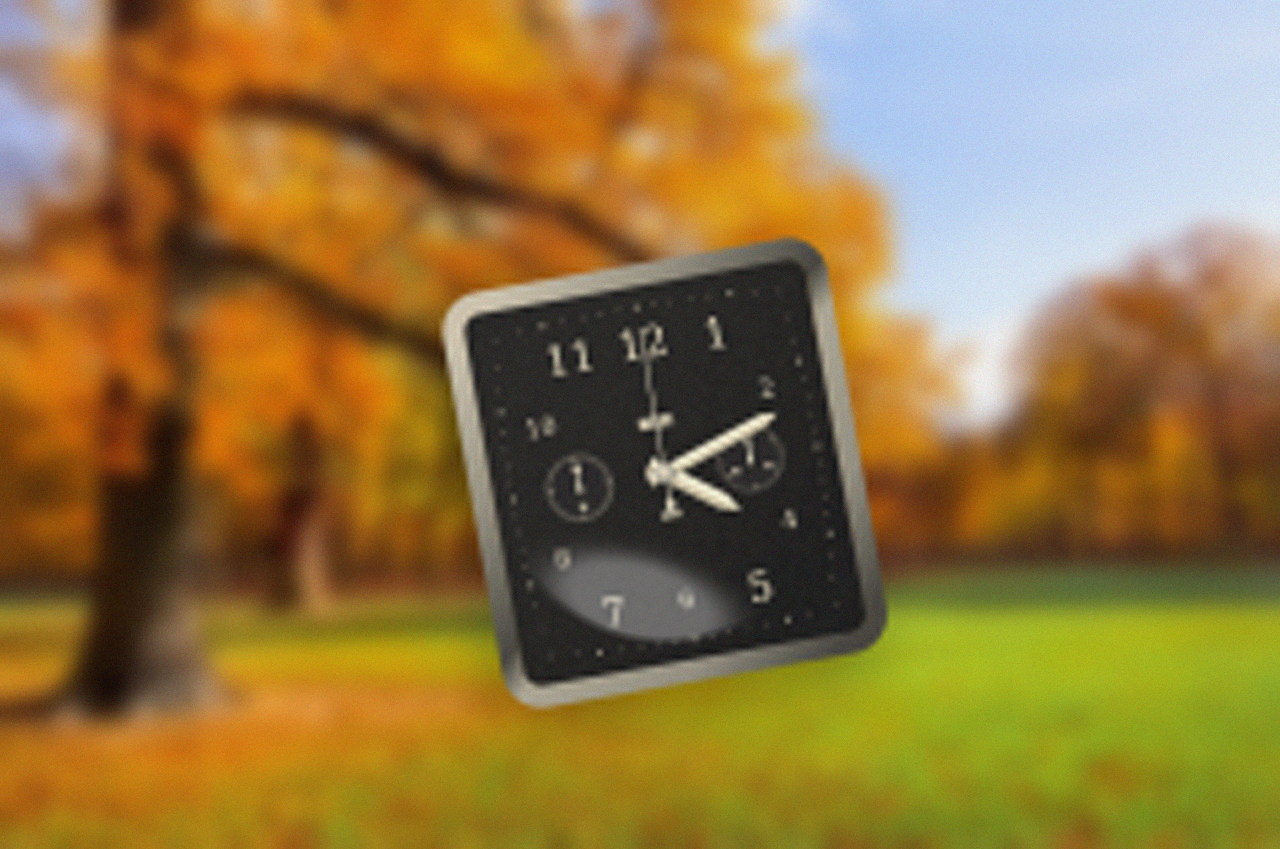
4,12
